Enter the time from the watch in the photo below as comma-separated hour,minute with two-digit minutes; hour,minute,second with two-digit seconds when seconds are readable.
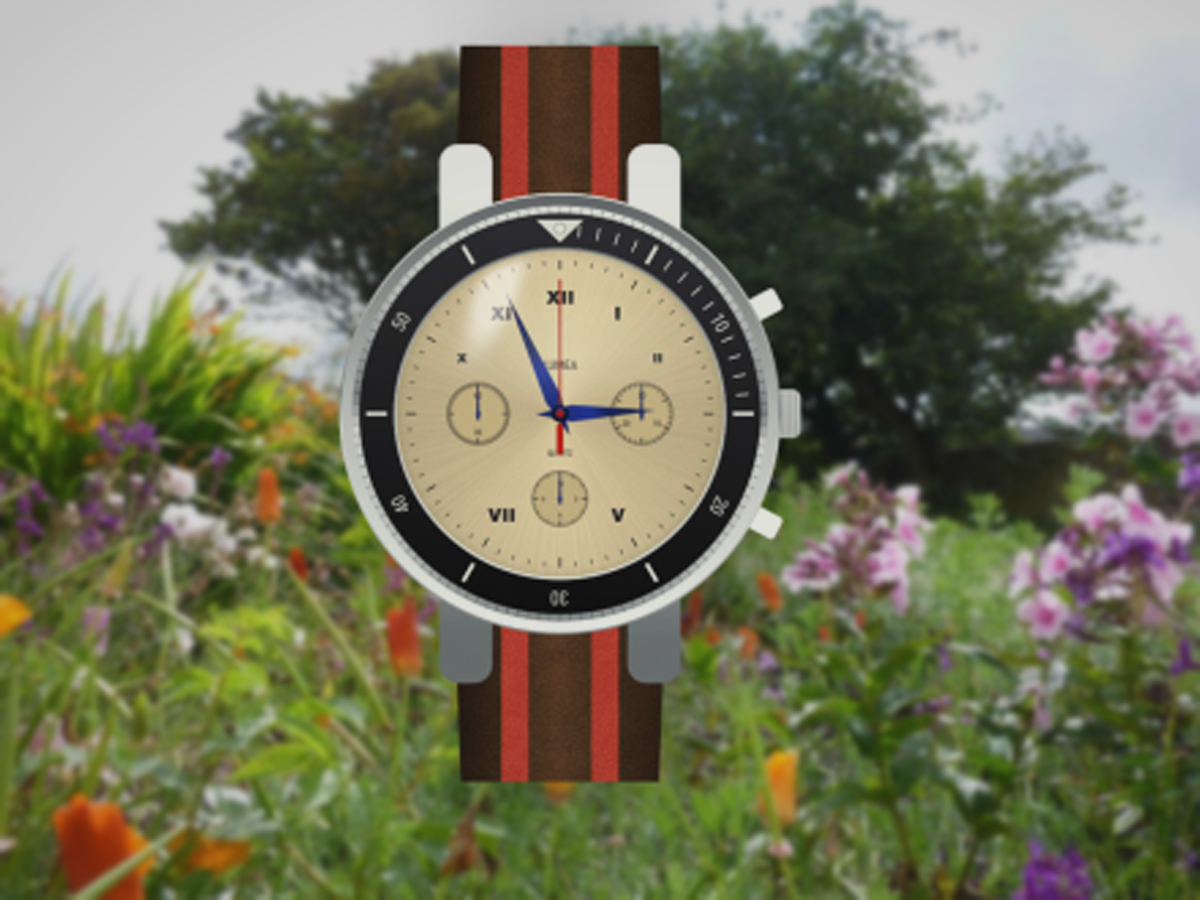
2,56
